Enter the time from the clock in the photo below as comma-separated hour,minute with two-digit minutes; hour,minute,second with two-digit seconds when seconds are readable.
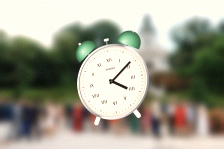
4,09
